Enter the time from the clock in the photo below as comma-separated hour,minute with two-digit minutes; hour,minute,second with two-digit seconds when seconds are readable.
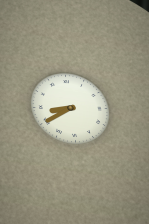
8,40
